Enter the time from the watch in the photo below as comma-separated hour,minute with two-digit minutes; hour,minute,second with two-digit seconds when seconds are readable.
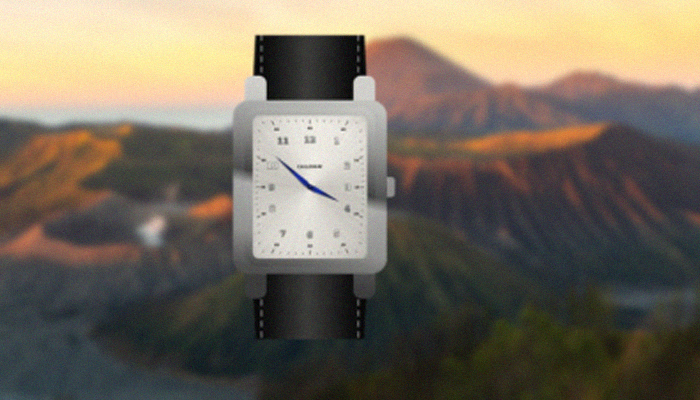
3,52
